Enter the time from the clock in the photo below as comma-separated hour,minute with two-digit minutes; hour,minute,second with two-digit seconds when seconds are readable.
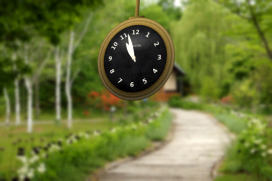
10,57
